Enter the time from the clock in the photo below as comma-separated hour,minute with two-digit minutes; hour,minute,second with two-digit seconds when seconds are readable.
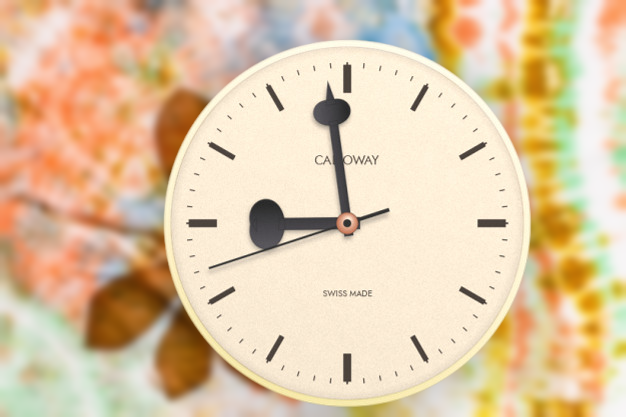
8,58,42
